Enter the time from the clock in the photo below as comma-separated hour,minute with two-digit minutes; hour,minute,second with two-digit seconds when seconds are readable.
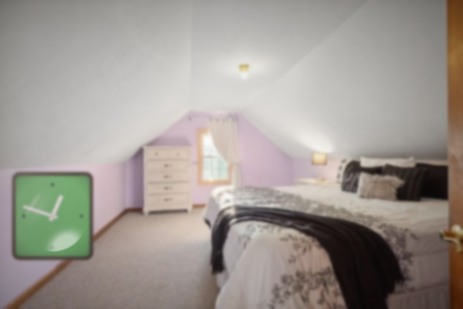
12,48
